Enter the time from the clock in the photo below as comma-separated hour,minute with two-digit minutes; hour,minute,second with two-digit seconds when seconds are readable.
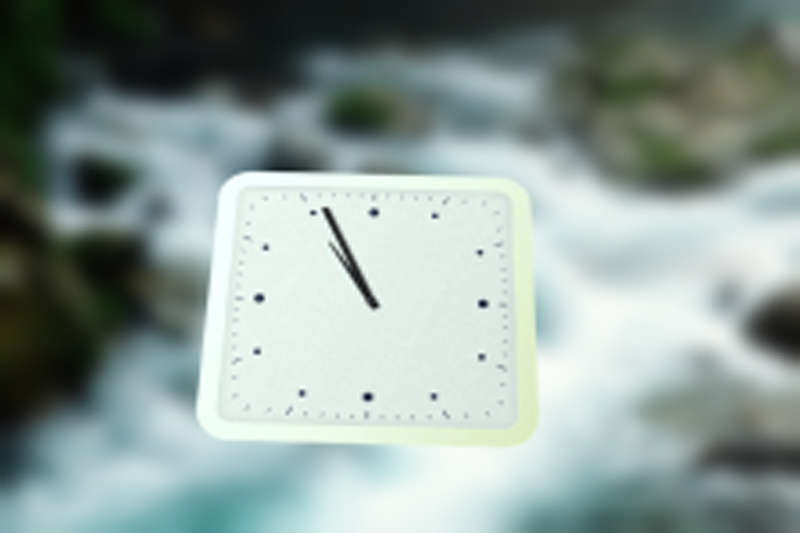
10,56
